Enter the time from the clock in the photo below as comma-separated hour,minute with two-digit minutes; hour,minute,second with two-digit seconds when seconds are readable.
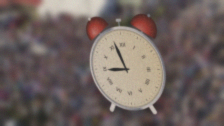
8,57
